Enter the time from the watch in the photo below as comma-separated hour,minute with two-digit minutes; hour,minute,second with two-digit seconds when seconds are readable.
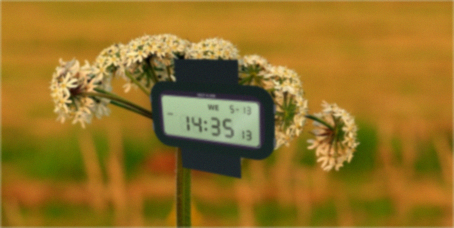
14,35
